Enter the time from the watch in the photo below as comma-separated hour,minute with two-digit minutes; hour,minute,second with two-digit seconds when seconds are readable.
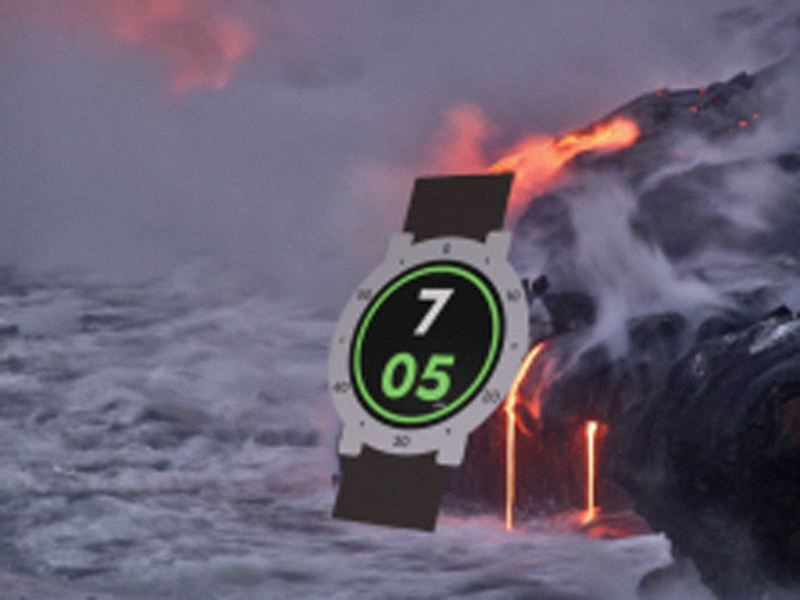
7,05
